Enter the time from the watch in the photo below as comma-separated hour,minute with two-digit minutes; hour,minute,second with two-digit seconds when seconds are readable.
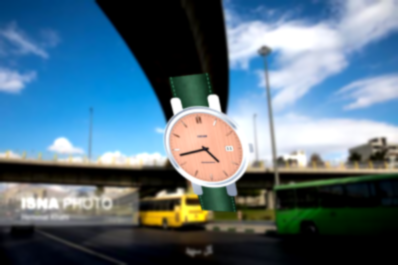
4,43
